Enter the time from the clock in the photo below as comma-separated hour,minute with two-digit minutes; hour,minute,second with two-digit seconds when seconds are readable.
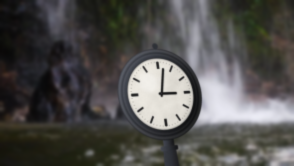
3,02
